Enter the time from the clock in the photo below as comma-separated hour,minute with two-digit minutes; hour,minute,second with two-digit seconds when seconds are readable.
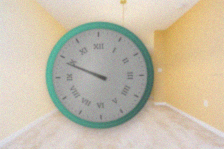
9,49
